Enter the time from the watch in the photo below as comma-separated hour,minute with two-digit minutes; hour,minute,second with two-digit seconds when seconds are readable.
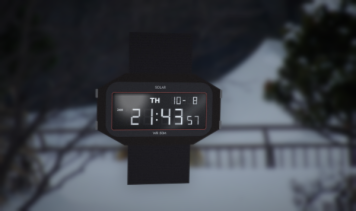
21,43,57
